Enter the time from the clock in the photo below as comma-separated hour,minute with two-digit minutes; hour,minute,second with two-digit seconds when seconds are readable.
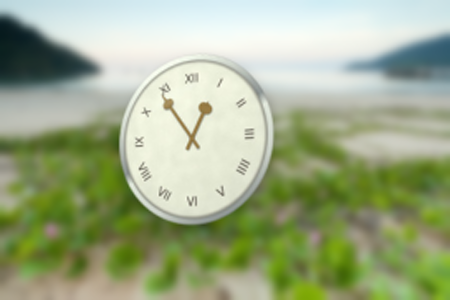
12,54
